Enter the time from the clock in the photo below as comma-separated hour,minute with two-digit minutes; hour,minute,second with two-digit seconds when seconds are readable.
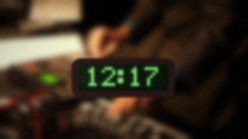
12,17
